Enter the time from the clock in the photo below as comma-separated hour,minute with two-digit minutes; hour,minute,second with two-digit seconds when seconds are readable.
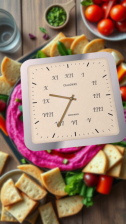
9,35
